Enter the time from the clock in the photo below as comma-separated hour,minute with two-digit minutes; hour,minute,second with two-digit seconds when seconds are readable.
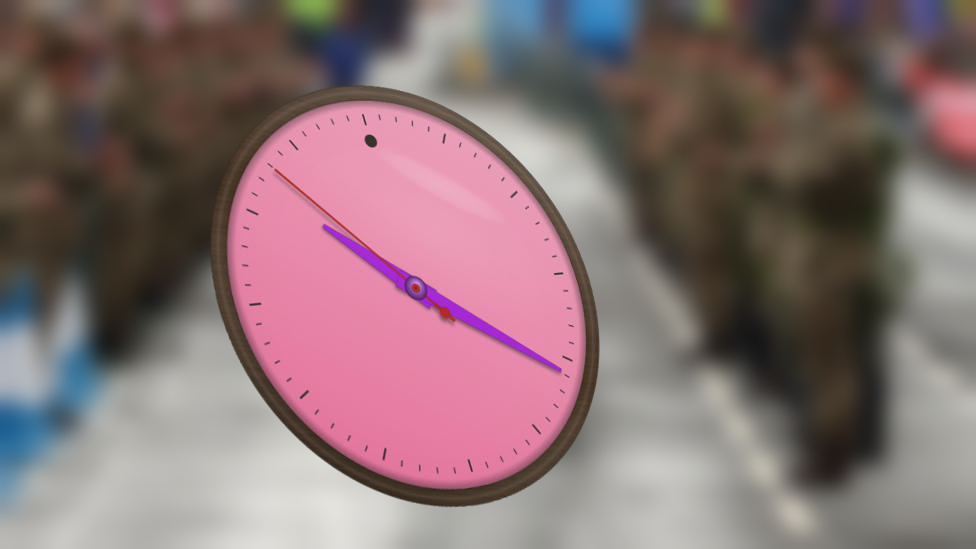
10,20,53
